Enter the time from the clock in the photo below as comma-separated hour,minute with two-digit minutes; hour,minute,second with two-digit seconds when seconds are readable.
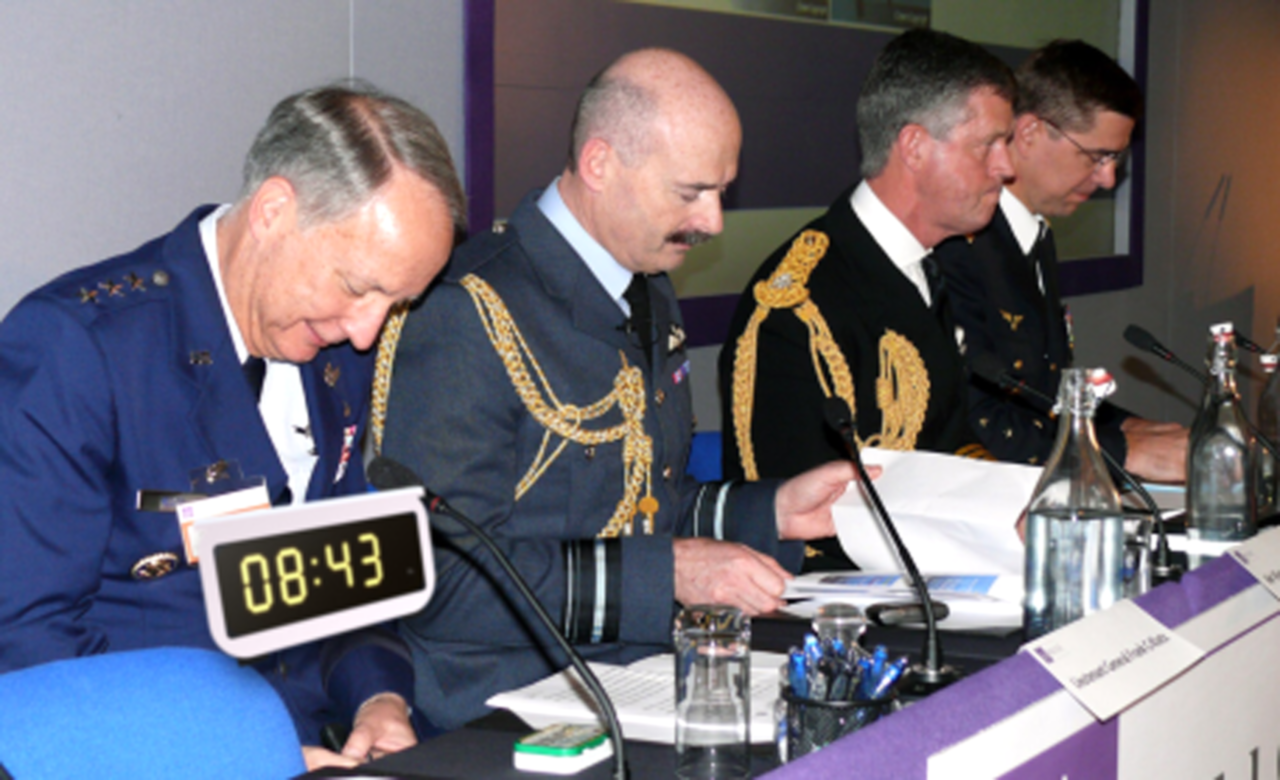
8,43
